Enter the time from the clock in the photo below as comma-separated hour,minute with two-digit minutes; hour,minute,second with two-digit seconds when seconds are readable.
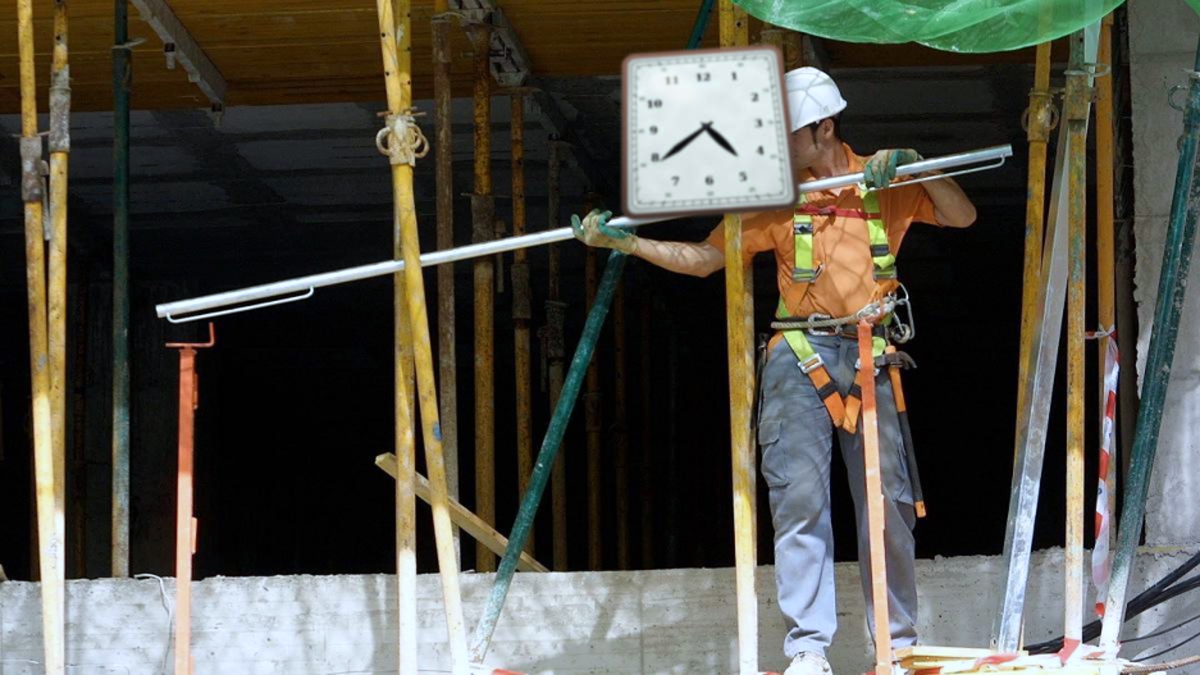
4,39
